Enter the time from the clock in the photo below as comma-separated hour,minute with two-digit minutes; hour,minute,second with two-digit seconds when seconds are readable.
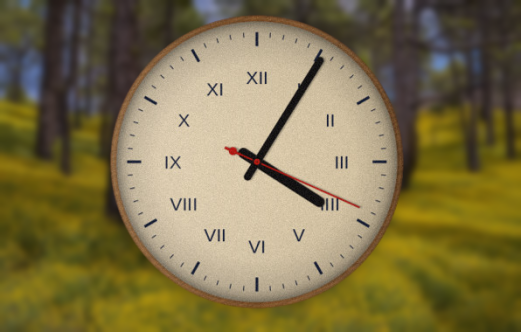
4,05,19
